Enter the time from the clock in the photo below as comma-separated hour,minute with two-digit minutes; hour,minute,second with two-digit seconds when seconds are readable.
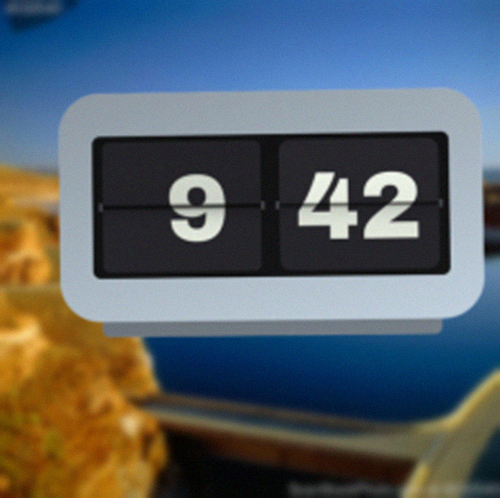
9,42
